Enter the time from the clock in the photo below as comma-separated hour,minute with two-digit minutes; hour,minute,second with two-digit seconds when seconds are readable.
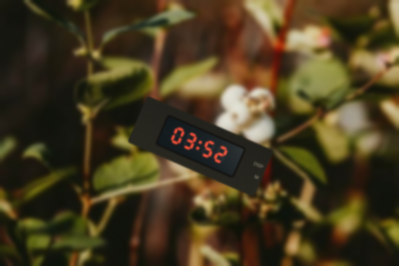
3,52
